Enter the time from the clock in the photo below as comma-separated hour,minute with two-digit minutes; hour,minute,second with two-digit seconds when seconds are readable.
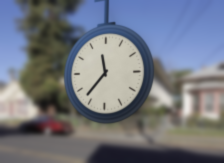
11,37
